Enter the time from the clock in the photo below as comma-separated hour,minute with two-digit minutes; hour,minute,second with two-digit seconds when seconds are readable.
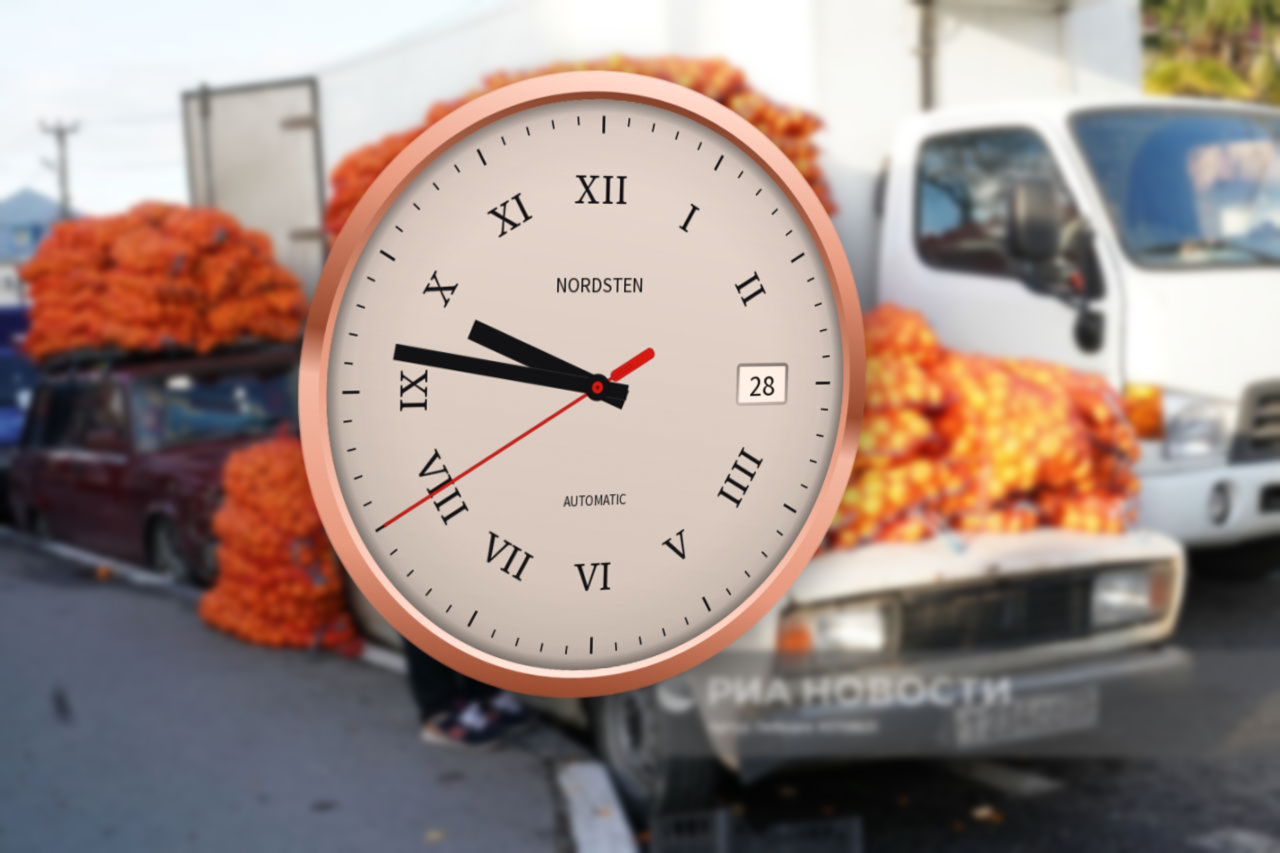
9,46,40
